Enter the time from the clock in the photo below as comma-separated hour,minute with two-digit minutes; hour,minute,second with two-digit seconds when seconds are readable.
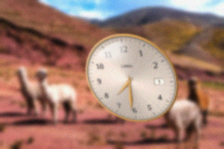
7,31
